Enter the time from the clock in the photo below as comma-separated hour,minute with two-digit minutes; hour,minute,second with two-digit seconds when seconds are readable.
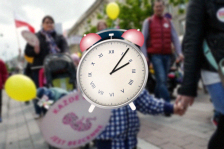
2,06
